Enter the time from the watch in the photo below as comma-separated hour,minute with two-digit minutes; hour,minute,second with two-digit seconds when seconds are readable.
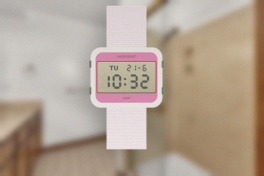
10,32
